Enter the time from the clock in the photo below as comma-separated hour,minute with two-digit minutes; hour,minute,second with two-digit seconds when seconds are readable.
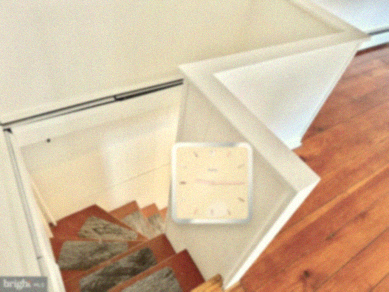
9,15
